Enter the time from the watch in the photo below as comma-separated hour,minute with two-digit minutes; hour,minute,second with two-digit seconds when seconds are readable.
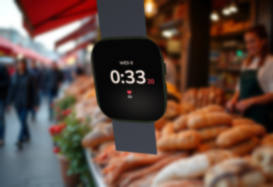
0,33
